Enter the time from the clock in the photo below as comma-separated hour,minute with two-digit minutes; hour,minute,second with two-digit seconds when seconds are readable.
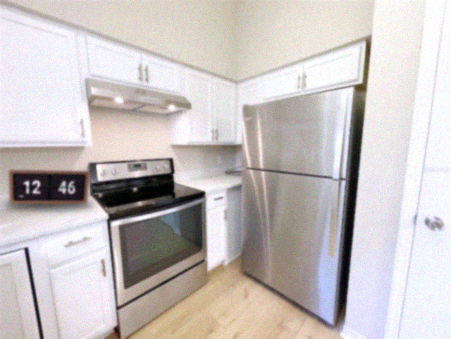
12,46
